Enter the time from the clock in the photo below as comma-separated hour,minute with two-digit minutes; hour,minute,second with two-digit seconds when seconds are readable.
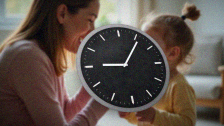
9,06
